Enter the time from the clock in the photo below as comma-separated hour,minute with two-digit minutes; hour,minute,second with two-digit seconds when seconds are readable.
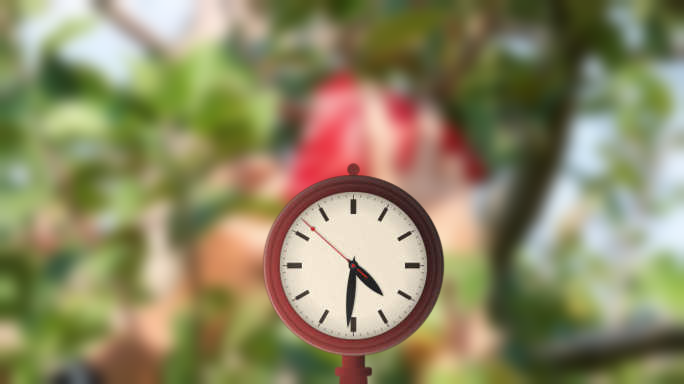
4,30,52
